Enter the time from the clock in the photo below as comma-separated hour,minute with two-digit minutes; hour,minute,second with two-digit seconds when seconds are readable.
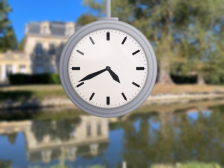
4,41
